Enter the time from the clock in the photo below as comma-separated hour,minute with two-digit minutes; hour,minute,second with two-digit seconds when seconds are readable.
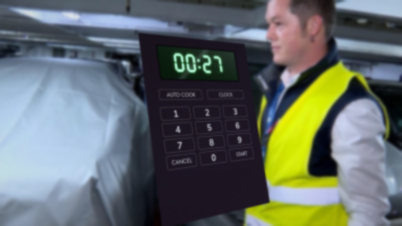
0,27
